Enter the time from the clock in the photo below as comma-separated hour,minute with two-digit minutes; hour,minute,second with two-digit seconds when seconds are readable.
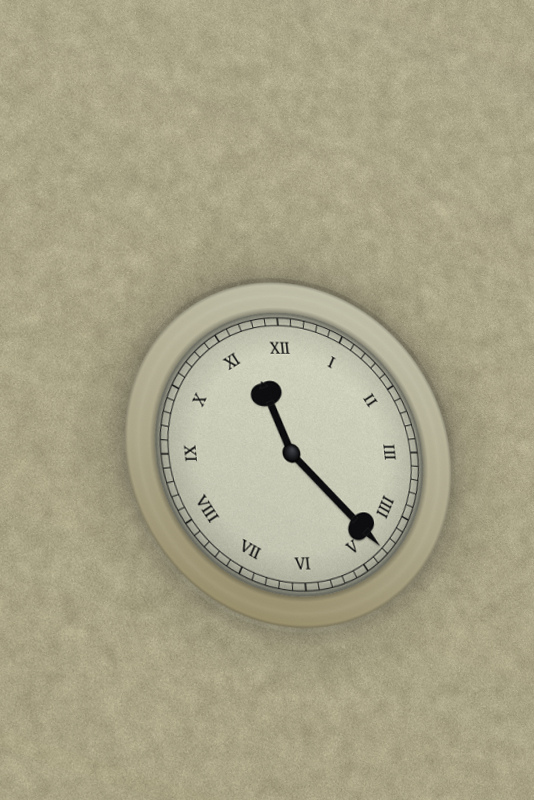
11,23
